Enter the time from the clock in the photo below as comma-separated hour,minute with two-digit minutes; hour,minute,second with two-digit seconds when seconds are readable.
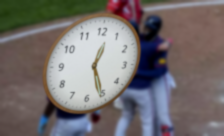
12,26
